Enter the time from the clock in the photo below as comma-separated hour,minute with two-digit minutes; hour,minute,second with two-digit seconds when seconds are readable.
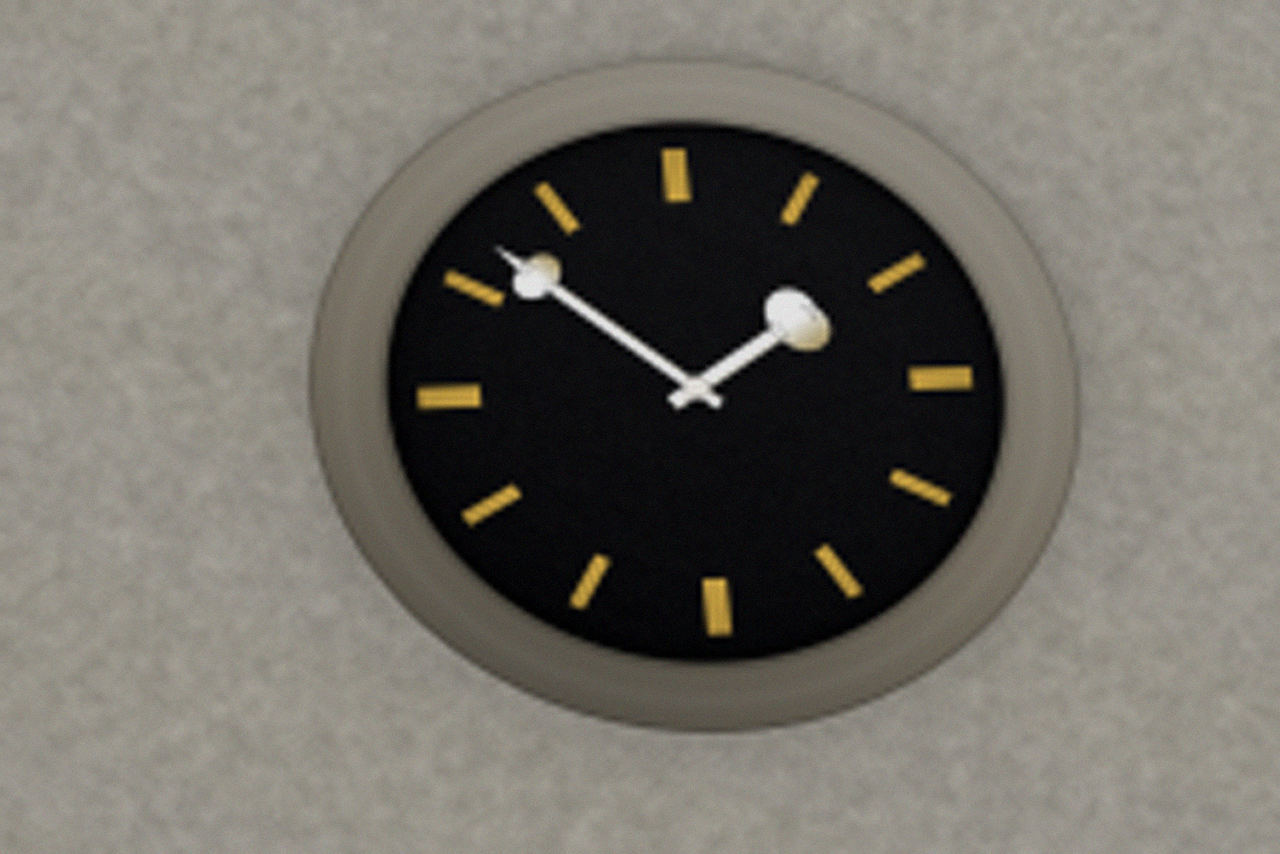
1,52
